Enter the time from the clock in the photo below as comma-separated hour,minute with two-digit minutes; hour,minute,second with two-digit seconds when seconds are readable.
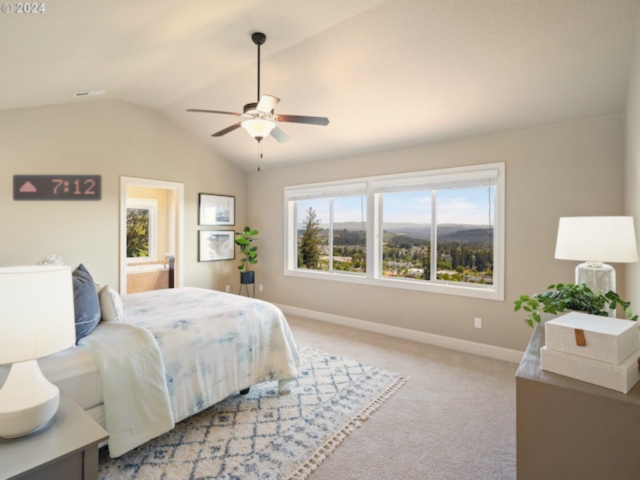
7,12
